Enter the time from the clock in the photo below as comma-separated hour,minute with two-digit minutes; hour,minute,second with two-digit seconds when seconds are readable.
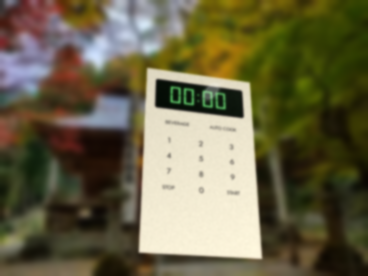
0,00
